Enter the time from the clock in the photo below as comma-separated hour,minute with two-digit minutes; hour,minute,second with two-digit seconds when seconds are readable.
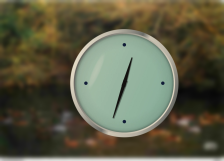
12,33
